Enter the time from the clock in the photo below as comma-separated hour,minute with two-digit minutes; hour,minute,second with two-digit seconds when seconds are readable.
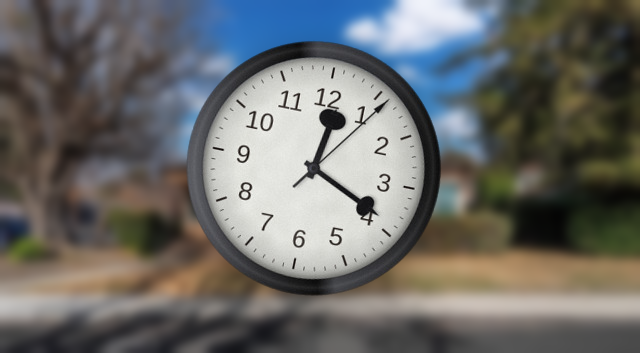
12,19,06
